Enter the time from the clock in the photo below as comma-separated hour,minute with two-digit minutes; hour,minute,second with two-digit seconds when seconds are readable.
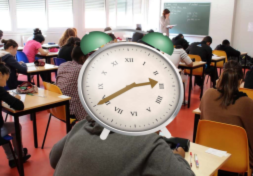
2,40
